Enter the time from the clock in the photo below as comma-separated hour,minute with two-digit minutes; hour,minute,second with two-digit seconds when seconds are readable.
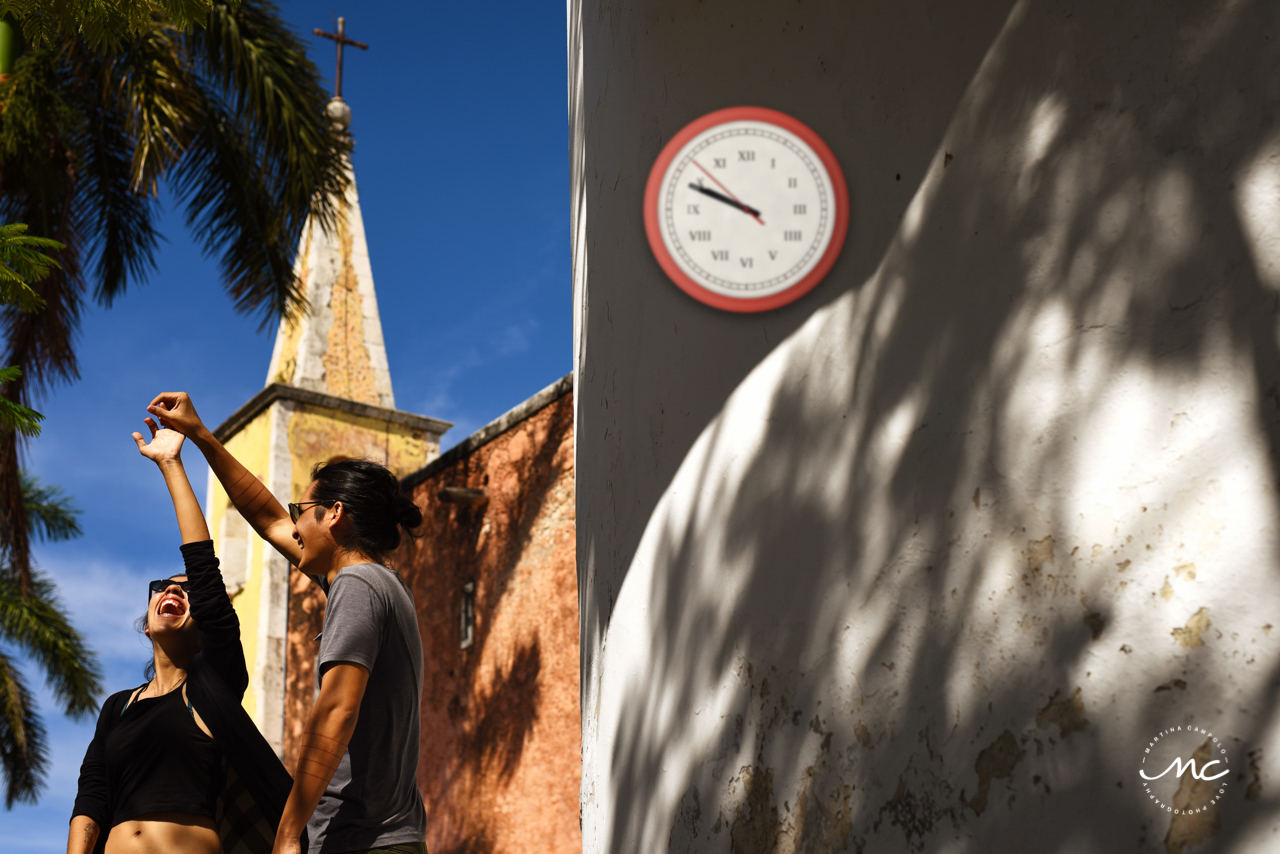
9,48,52
